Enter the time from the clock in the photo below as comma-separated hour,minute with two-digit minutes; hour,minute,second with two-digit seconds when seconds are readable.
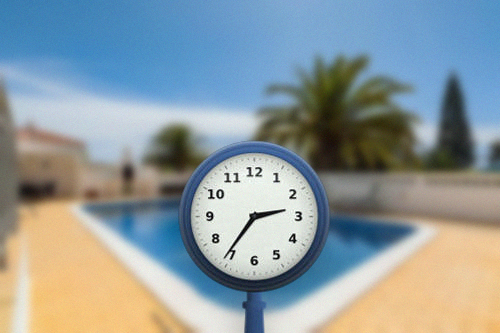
2,36
